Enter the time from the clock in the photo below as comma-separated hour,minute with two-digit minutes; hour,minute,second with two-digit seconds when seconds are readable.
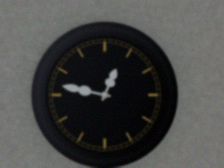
12,47
